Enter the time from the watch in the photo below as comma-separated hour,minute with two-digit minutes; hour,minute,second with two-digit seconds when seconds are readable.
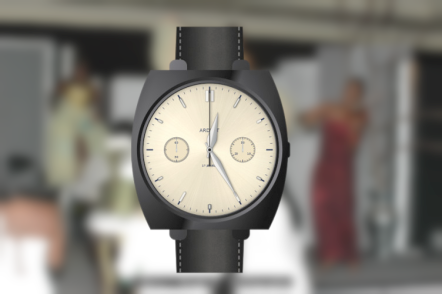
12,25
